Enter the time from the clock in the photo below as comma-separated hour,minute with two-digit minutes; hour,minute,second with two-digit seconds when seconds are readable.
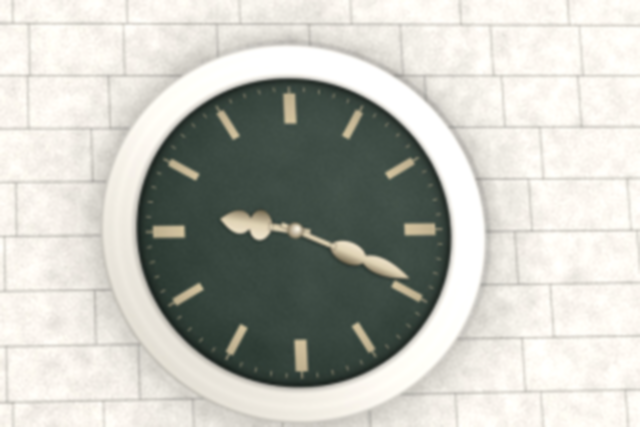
9,19
